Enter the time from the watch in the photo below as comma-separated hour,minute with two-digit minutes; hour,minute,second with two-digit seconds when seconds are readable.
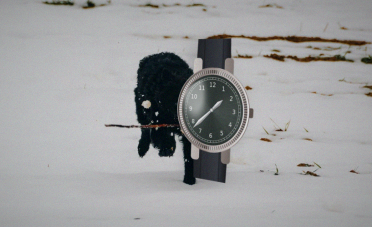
1,38
